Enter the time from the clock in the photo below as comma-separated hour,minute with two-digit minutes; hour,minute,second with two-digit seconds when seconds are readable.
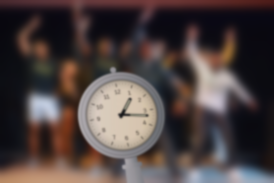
1,17
